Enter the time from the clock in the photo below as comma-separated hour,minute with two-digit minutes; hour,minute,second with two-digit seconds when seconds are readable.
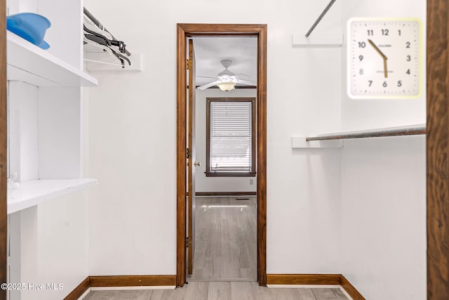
5,53
